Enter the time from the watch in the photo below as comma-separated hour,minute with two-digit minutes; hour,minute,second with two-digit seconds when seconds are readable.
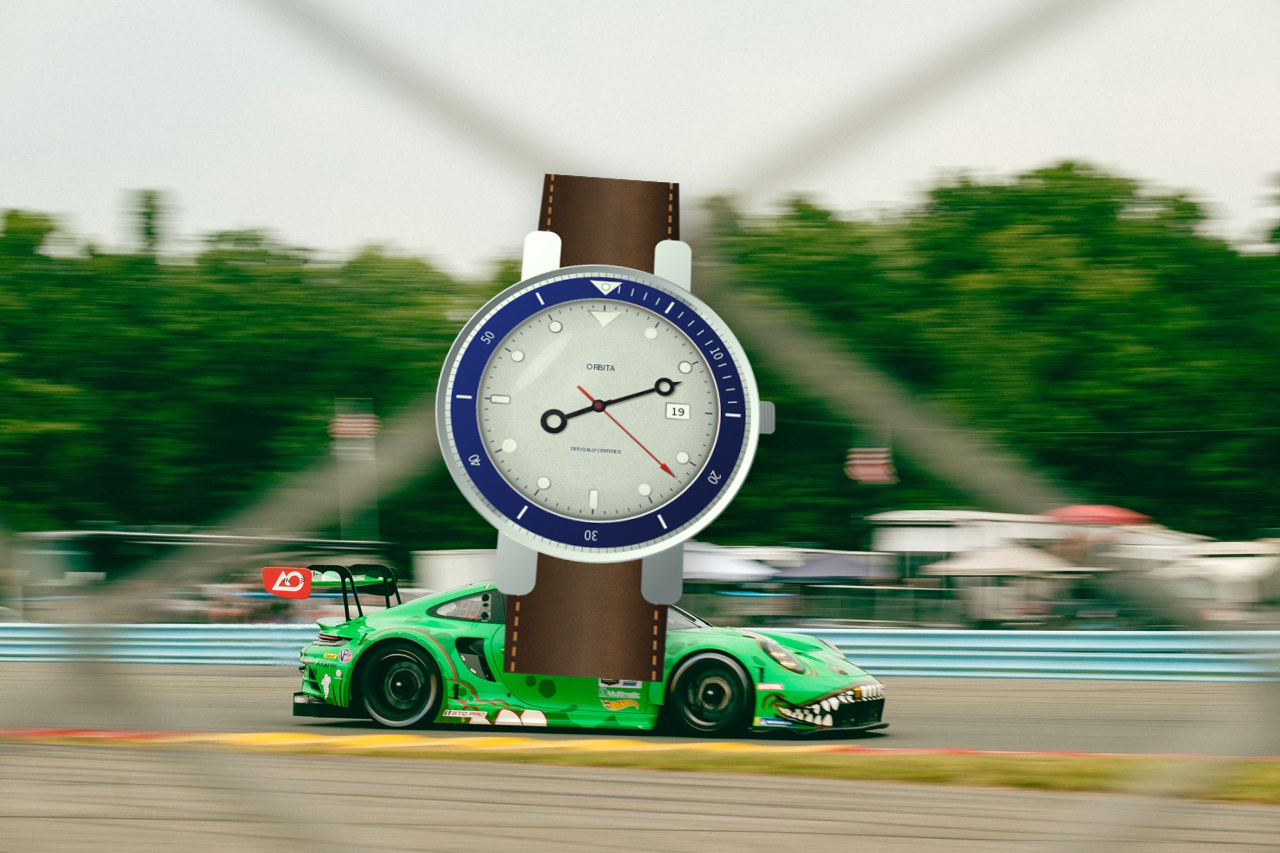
8,11,22
